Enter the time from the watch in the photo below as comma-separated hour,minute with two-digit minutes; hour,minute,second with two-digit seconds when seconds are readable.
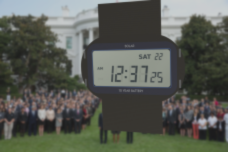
12,37,25
